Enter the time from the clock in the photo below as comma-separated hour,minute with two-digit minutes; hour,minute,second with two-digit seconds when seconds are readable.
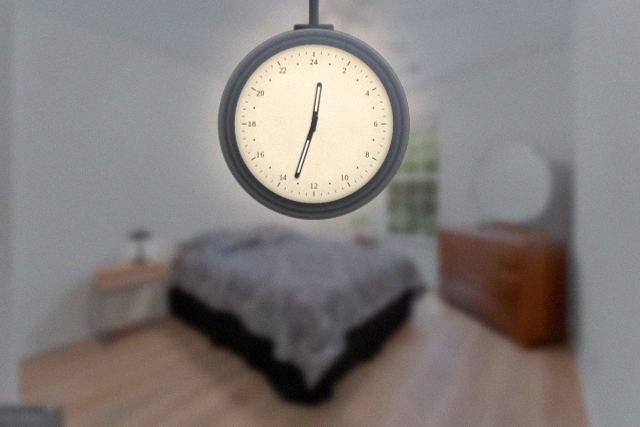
0,33
